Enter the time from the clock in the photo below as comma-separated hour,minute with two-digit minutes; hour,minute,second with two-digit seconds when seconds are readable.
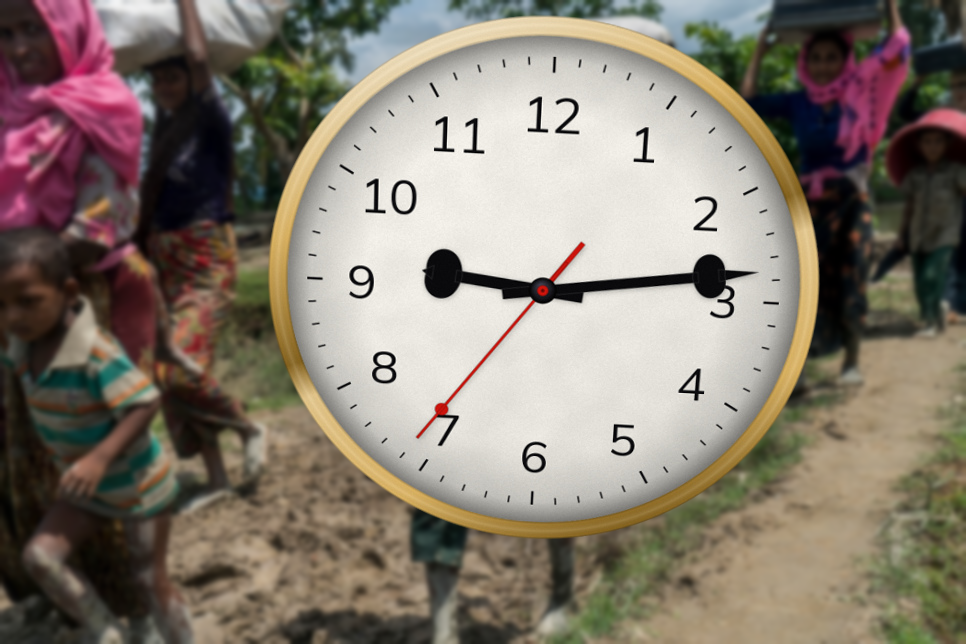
9,13,36
